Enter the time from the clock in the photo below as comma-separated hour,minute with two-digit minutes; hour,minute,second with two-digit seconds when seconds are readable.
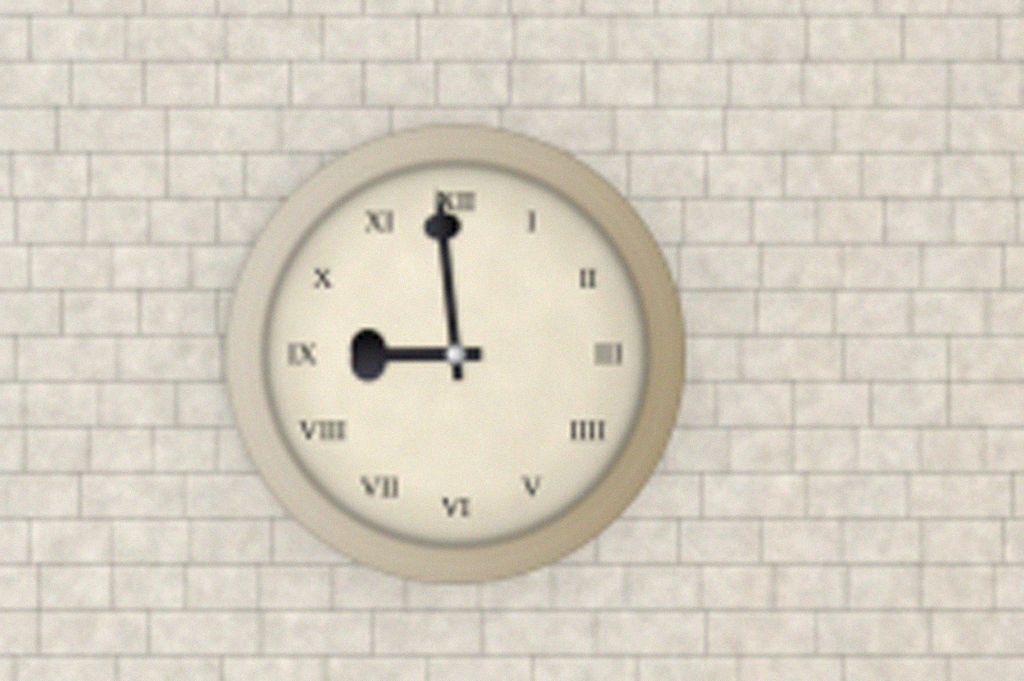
8,59
